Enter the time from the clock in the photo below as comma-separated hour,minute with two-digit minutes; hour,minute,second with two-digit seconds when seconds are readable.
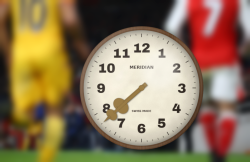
7,38
